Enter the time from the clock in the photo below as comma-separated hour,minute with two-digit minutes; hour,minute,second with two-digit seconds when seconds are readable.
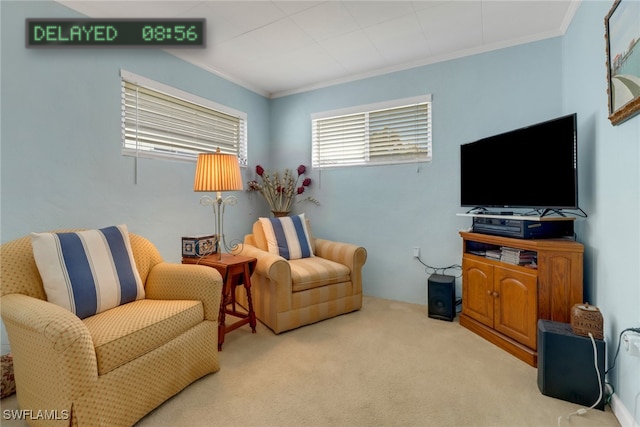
8,56
